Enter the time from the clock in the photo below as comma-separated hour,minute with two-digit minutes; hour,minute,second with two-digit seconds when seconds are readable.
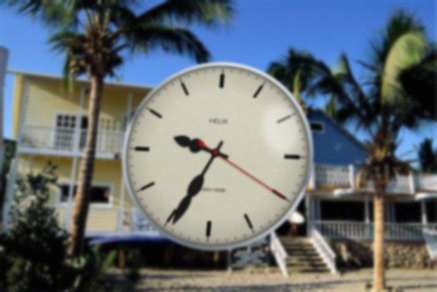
9,34,20
